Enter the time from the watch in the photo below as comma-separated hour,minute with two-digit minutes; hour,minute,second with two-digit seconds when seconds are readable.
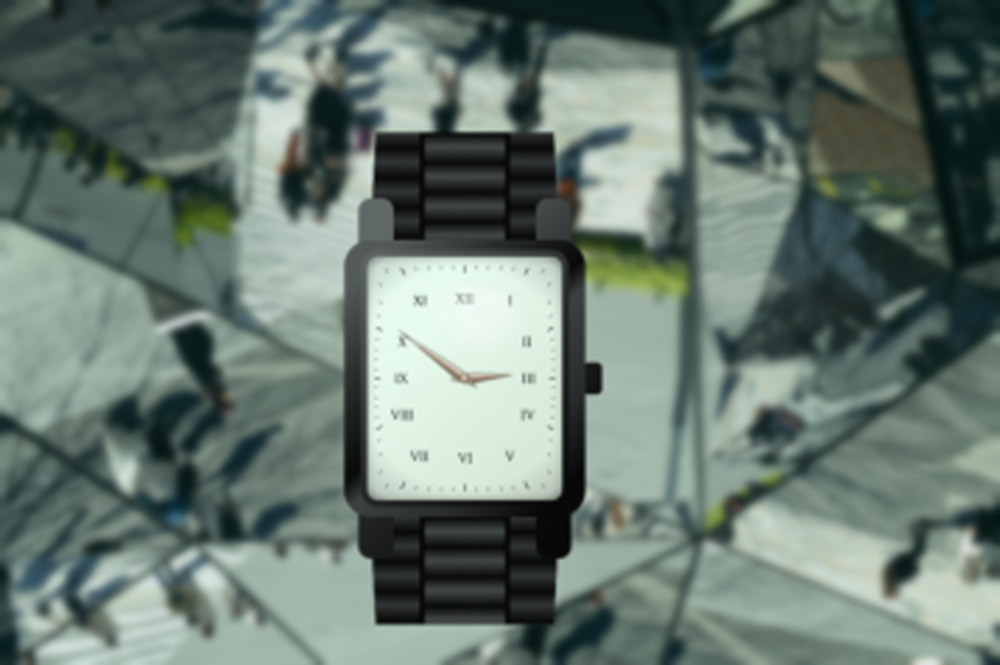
2,51
